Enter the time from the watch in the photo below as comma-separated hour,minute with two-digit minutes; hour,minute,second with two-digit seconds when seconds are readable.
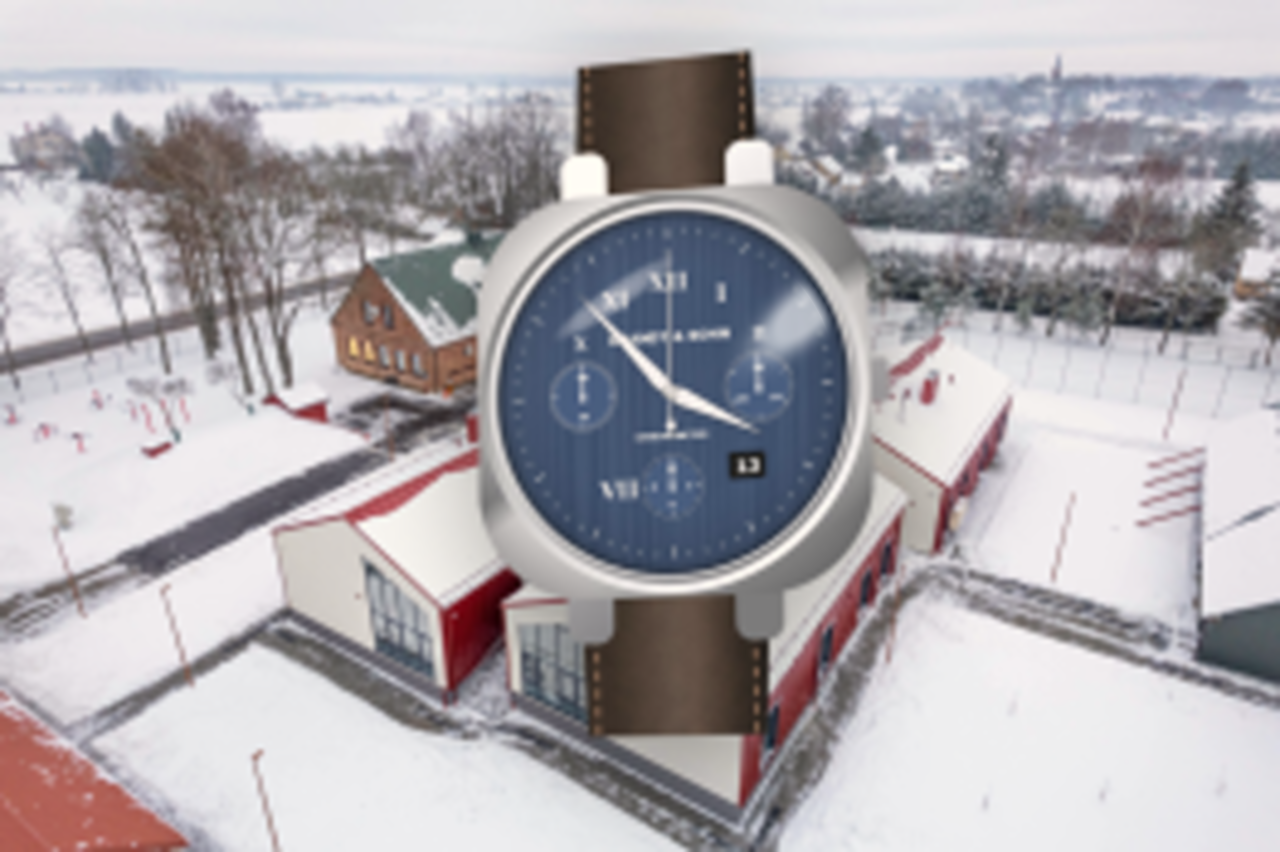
3,53
